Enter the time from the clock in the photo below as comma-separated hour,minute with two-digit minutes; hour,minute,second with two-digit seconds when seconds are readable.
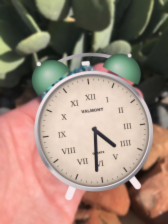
4,31
